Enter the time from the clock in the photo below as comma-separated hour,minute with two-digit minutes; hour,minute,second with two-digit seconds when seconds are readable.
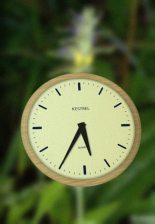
5,35
